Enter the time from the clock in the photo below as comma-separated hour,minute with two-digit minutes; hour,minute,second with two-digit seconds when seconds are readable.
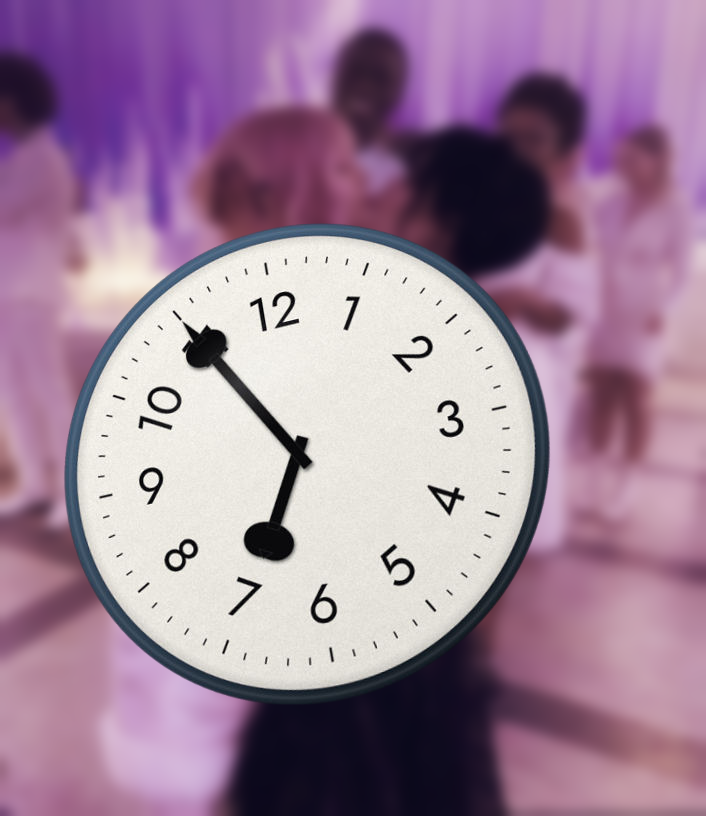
6,55
